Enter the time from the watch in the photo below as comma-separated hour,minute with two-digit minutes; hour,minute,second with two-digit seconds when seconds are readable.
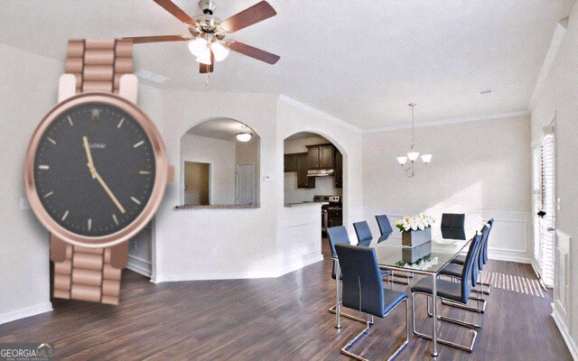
11,23
